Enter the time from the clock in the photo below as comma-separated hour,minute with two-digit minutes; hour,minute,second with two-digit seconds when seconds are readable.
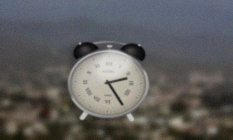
2,25
